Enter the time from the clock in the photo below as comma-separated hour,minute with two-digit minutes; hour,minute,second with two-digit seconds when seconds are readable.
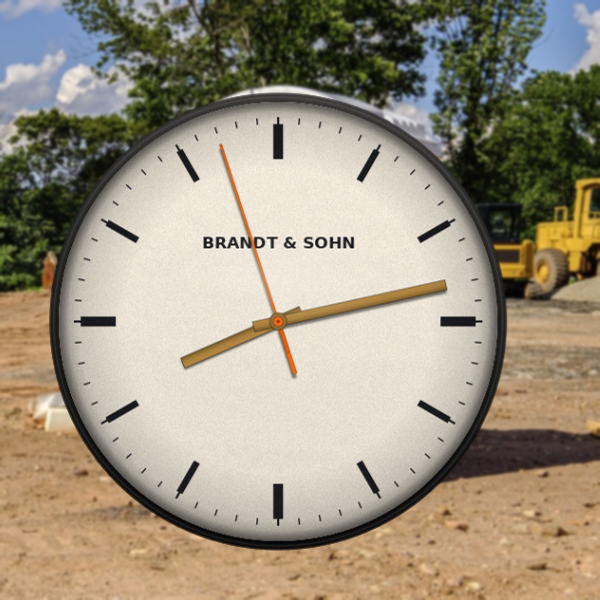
8,12,57
